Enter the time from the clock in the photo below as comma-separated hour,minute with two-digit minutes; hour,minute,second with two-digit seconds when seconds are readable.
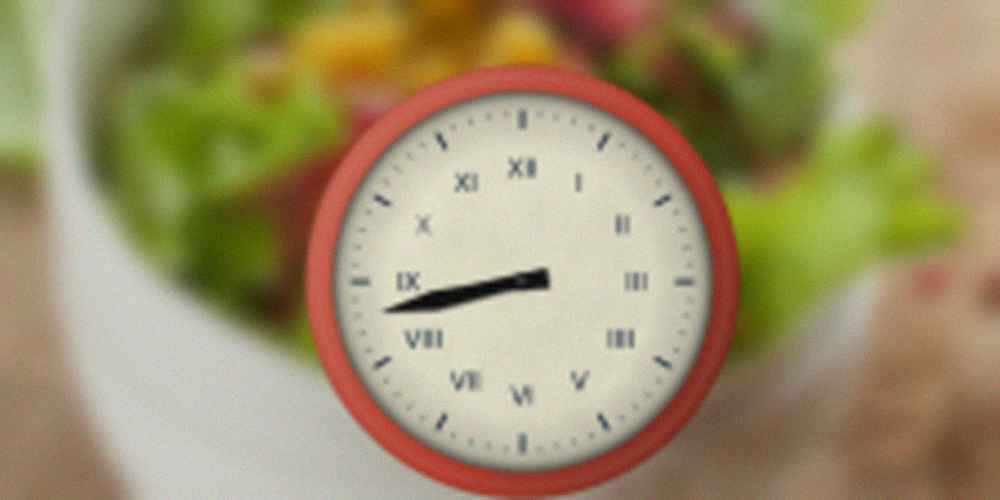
8,43
